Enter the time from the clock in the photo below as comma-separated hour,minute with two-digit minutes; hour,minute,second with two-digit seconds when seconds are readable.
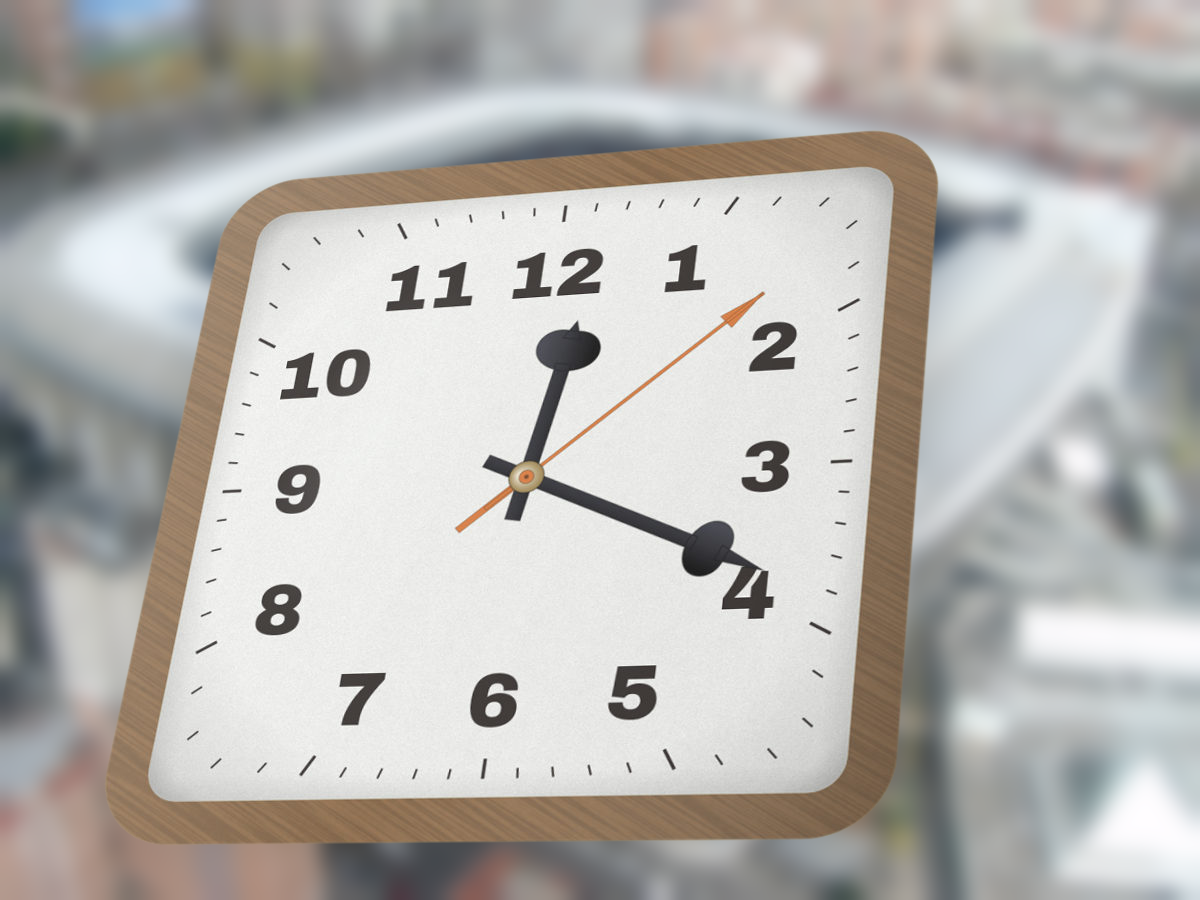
12,19,08
